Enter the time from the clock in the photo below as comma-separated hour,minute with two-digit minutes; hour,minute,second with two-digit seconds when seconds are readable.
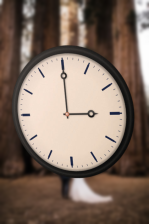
3,00
